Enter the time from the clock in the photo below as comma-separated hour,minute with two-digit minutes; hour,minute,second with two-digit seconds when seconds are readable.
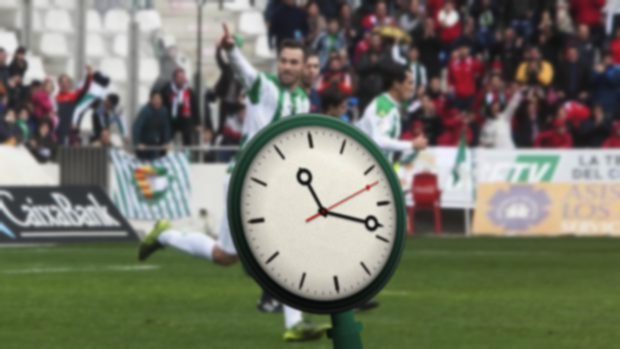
11,18,12
